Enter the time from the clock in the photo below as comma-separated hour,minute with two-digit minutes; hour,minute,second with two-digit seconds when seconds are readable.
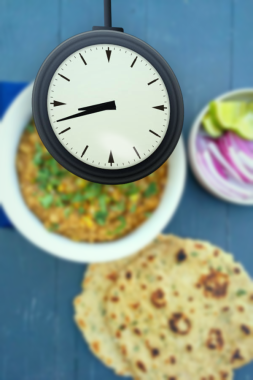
8,42
